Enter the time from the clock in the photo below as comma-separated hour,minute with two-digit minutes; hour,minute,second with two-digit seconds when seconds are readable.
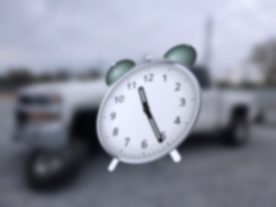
11,26
